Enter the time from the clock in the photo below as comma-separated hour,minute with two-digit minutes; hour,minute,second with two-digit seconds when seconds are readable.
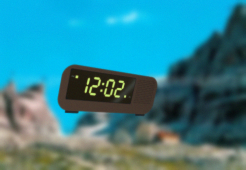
12,02
